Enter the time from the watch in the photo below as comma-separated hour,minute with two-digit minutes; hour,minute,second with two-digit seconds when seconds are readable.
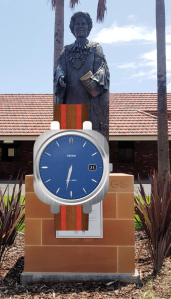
6,32
